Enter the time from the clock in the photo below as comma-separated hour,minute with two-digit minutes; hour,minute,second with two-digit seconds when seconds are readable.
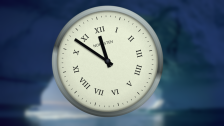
11,53
